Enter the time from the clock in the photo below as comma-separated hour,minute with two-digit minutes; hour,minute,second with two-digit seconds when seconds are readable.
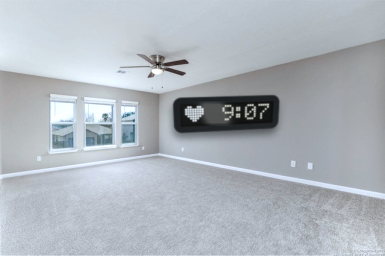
9,07
